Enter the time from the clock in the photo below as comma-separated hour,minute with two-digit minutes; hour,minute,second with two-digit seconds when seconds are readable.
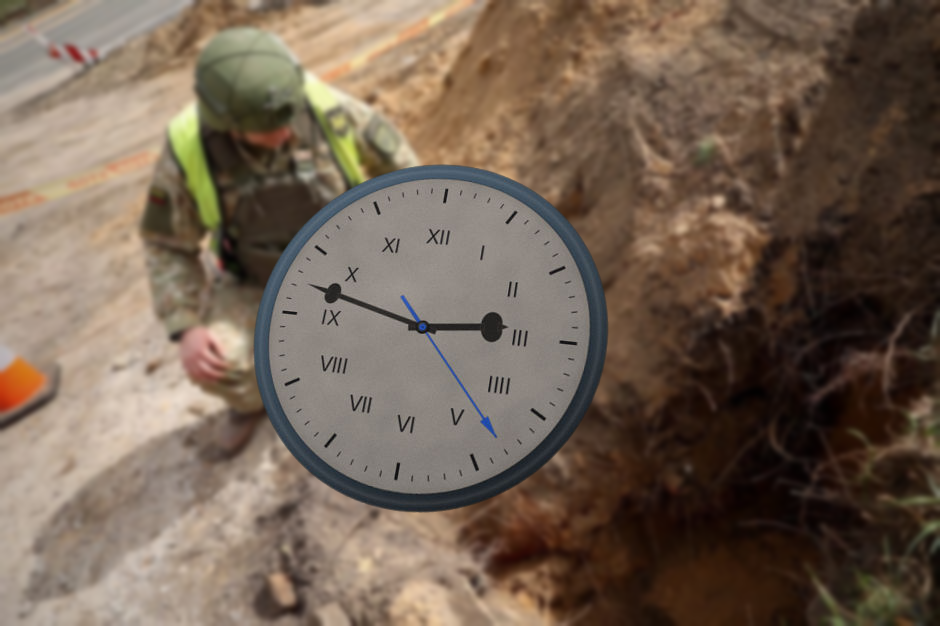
2,47,23
